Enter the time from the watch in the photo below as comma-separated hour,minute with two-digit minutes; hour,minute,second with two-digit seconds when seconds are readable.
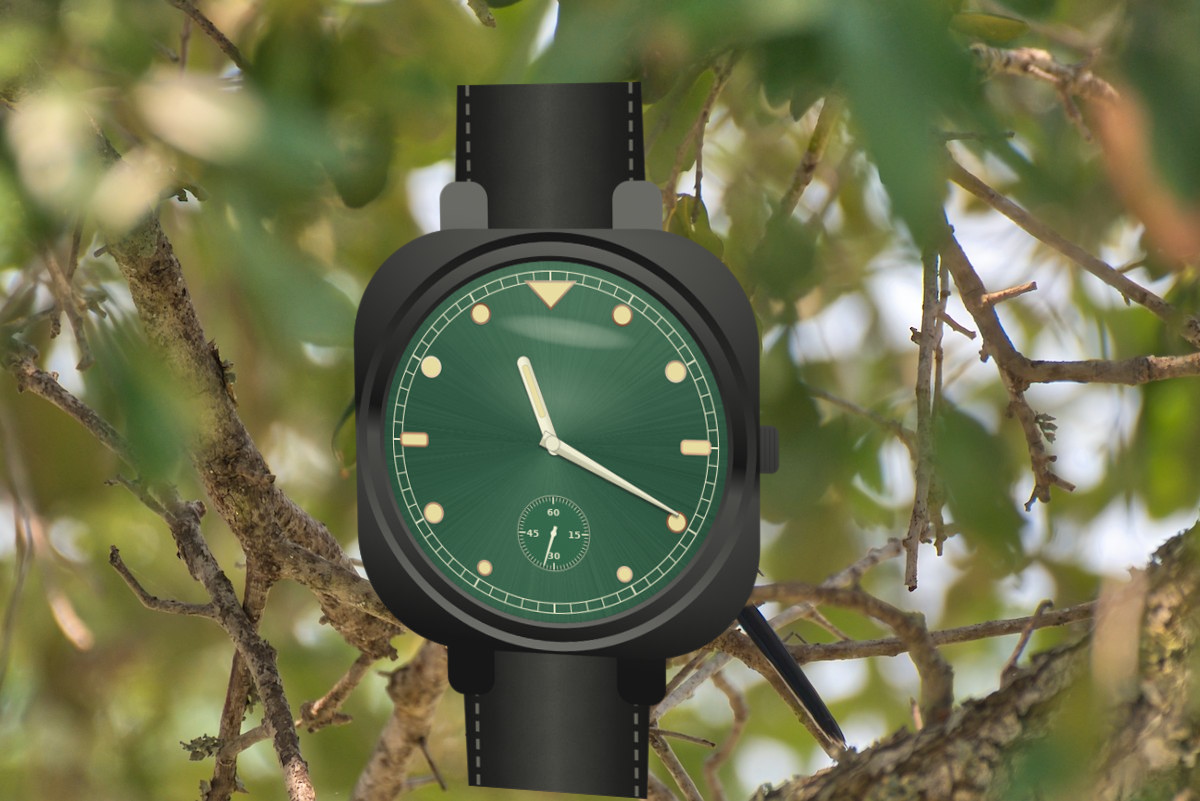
11,19,33
